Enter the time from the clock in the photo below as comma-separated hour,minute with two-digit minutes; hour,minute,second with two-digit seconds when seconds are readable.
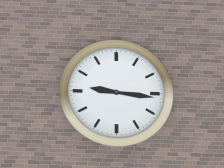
9,16
